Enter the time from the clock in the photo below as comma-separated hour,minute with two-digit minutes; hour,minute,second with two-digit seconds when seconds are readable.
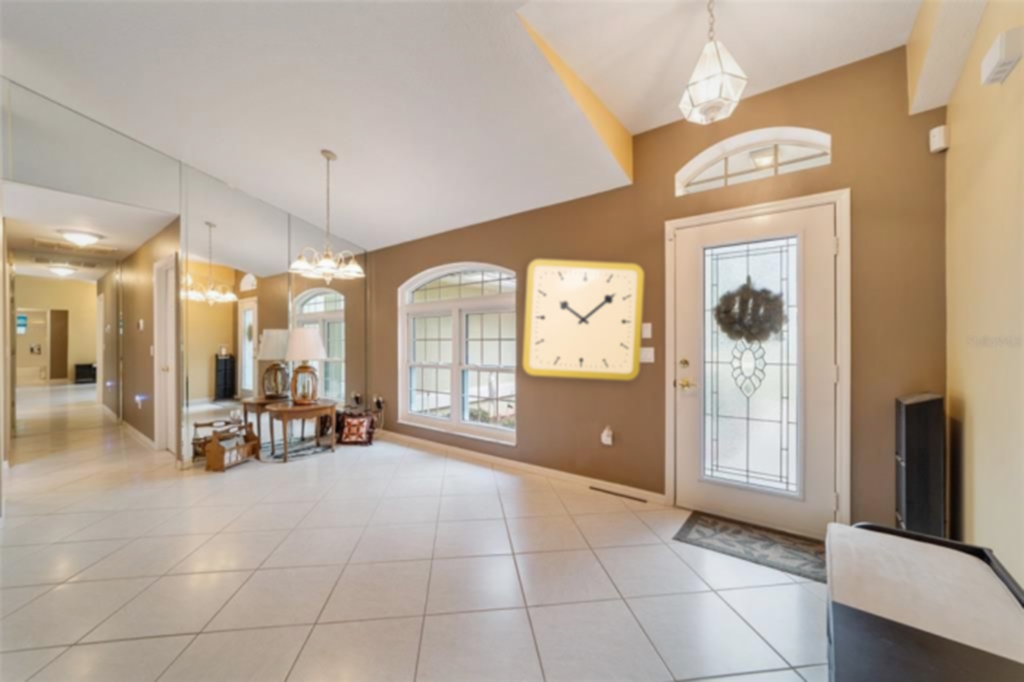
10,08
